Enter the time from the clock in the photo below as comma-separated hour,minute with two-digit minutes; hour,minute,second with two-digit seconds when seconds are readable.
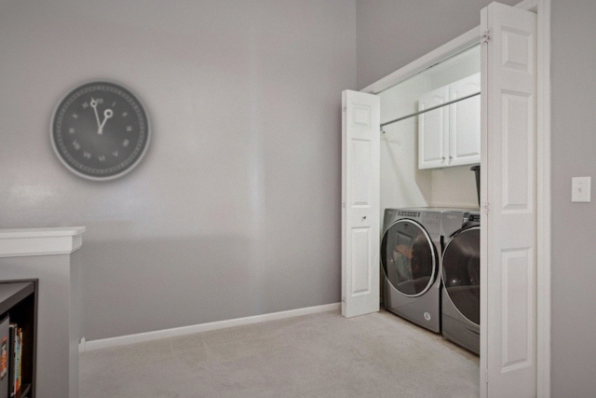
12,58
